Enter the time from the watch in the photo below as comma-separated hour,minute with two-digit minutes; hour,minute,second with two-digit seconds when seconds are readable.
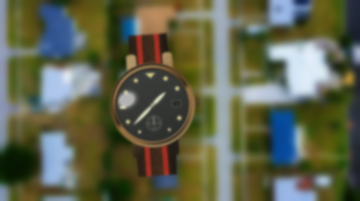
1,38
